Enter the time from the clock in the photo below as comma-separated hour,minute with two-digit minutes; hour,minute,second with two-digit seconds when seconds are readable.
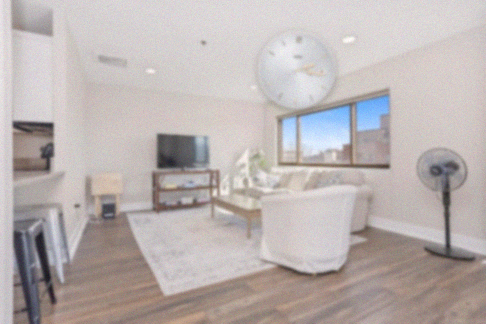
2,16
